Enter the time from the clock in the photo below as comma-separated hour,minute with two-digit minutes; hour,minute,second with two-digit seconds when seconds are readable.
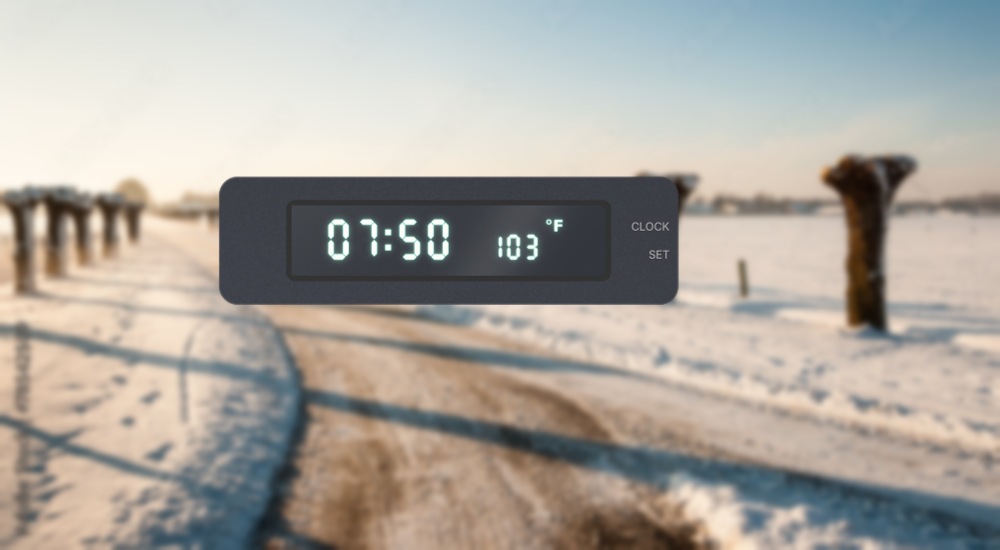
7,50
